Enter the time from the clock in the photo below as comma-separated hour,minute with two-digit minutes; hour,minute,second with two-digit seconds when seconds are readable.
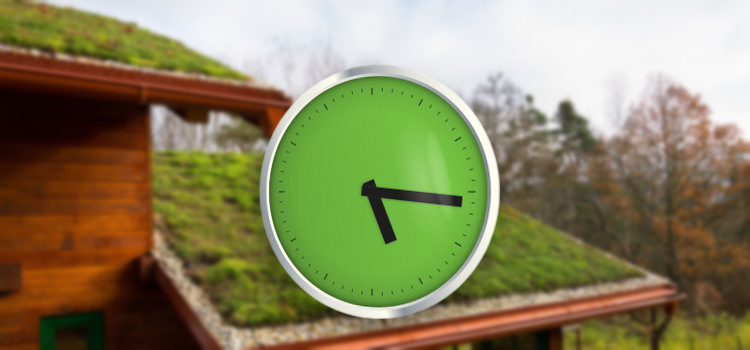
5,16
